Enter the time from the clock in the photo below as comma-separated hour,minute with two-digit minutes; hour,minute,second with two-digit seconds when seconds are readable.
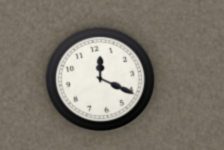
12,21
